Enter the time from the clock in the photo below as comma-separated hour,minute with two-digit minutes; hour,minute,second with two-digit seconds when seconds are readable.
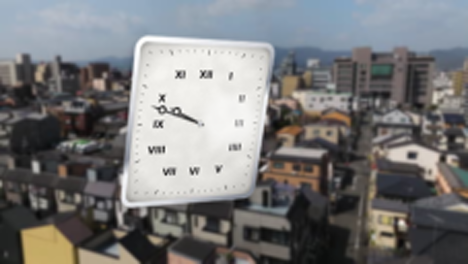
9,48
